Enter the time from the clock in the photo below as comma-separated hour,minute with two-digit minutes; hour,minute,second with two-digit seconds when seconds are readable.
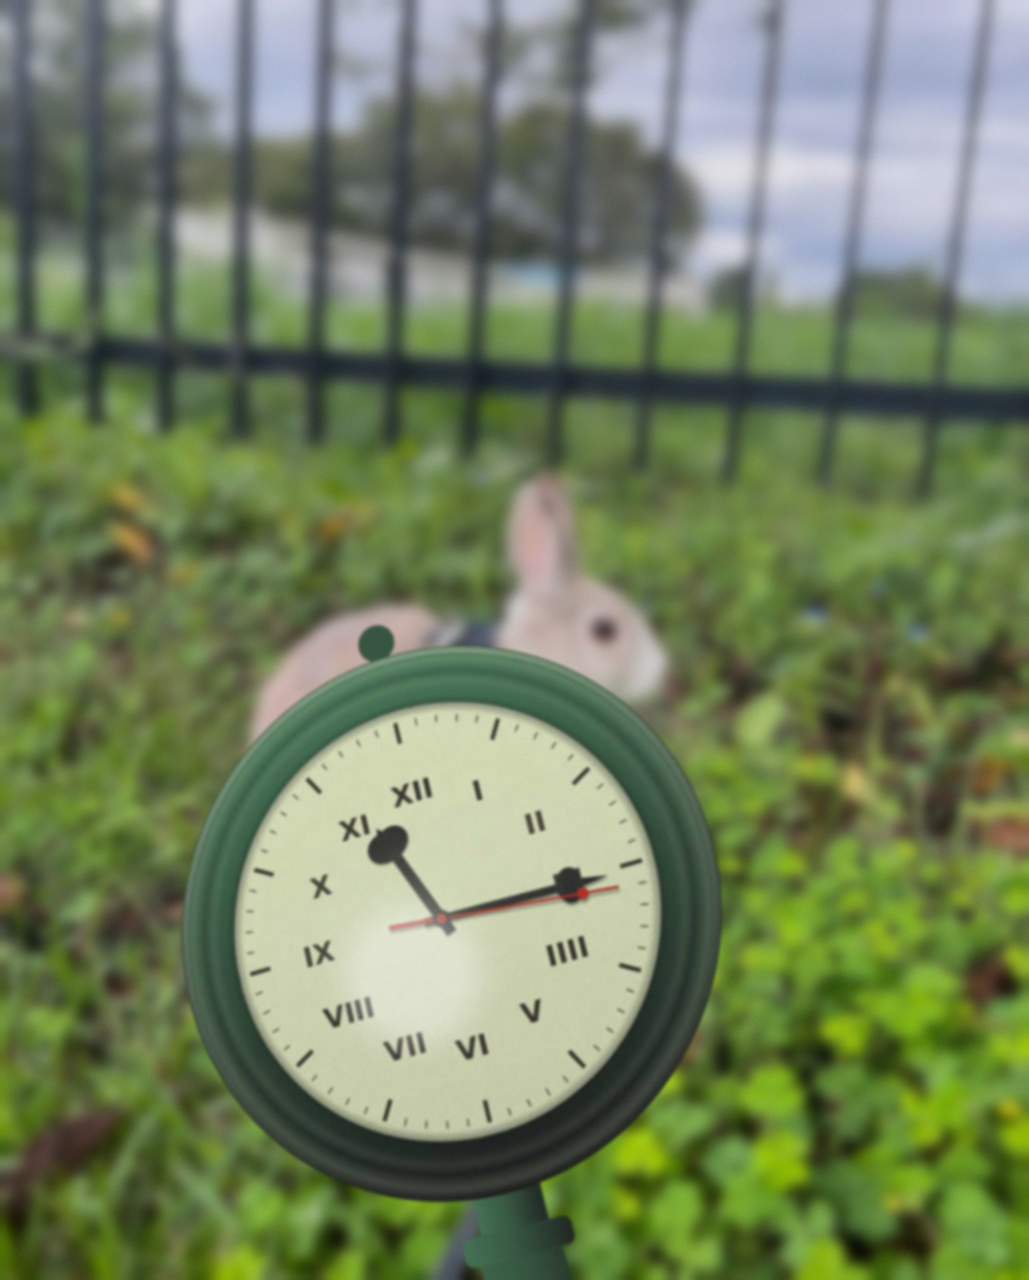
11,15,16
